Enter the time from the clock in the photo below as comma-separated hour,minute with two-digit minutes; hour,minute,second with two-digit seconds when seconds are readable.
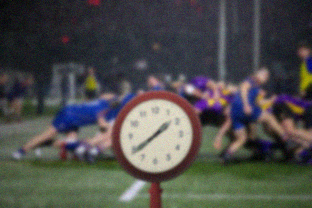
1,39
